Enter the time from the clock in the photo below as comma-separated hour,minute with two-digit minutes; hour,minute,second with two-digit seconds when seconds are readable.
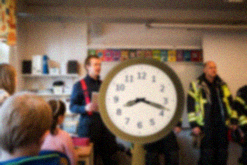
8,18
